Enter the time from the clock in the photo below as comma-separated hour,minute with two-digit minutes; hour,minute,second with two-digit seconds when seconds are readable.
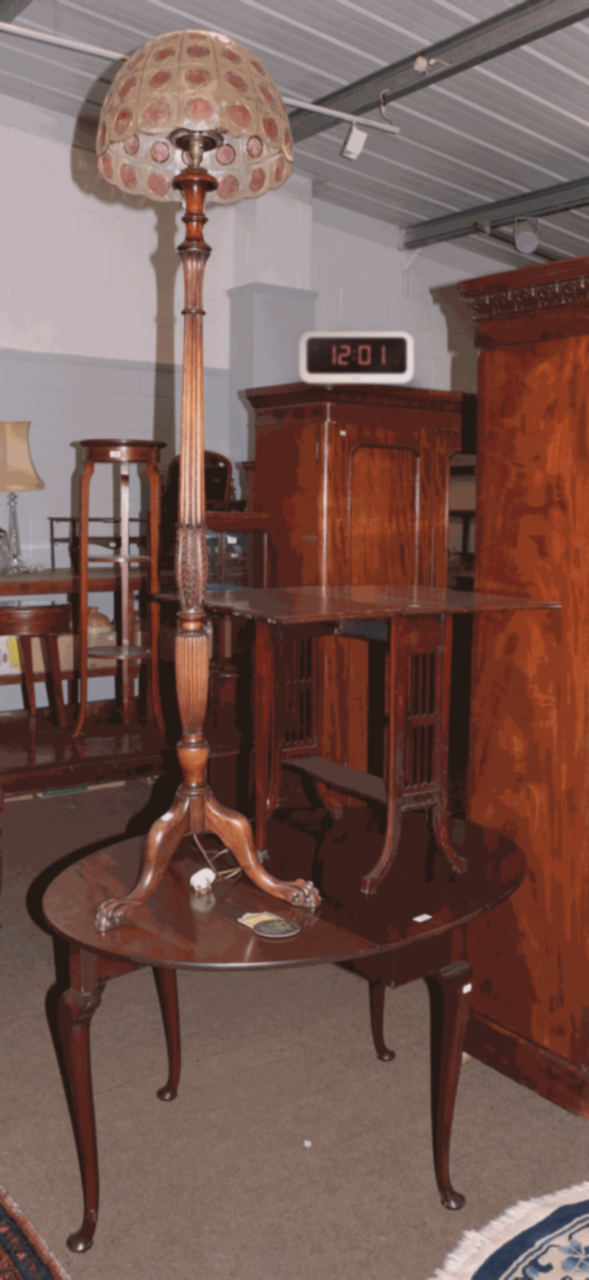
12,01
